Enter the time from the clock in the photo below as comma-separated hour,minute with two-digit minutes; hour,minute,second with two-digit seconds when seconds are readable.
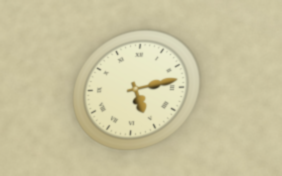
5,13
